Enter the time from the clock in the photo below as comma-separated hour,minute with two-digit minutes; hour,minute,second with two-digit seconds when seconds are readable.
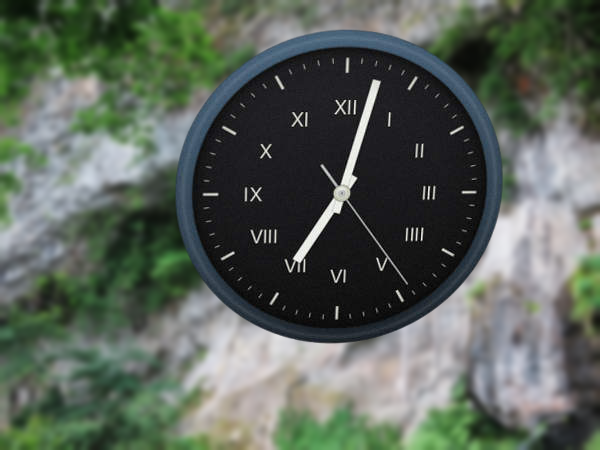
7,02,24
